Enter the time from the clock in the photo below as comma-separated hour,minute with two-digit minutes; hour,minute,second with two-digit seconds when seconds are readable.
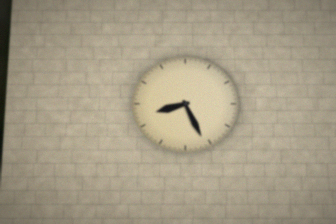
8,26
